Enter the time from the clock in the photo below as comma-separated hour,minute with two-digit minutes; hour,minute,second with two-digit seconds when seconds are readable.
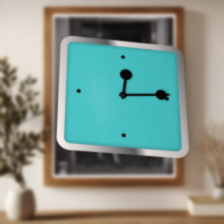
12,14
